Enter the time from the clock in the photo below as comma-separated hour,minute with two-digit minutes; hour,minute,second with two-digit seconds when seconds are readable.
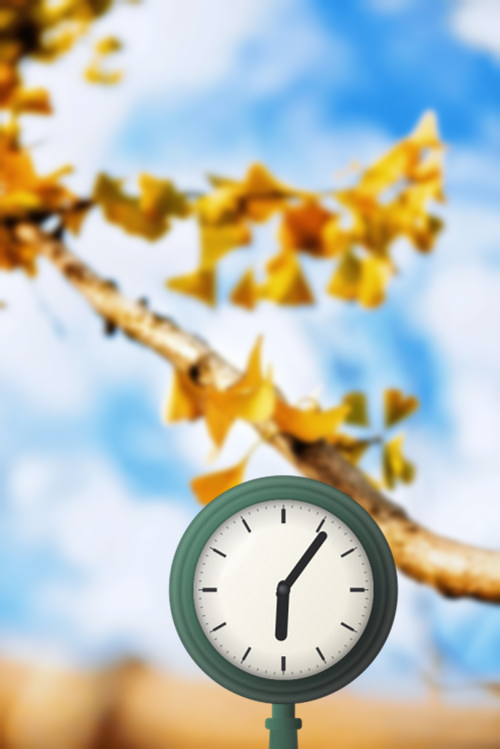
6,06
